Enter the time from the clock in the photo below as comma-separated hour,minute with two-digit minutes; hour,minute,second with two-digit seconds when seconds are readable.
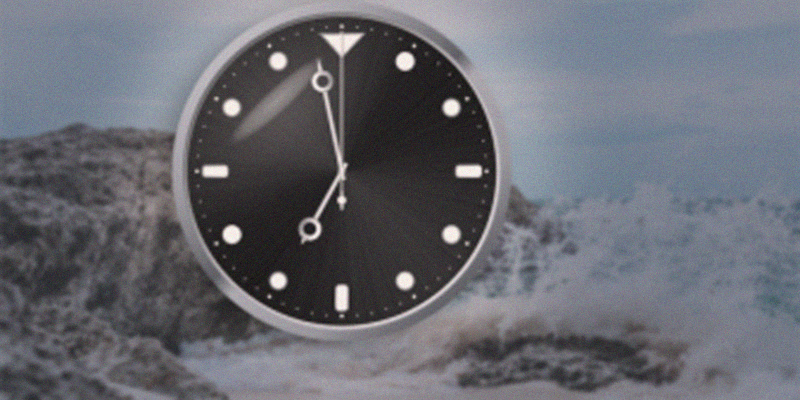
6,58,00
